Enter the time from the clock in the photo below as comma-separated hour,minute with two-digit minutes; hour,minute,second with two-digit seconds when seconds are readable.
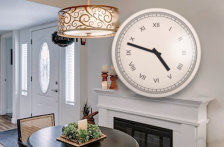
4,48
